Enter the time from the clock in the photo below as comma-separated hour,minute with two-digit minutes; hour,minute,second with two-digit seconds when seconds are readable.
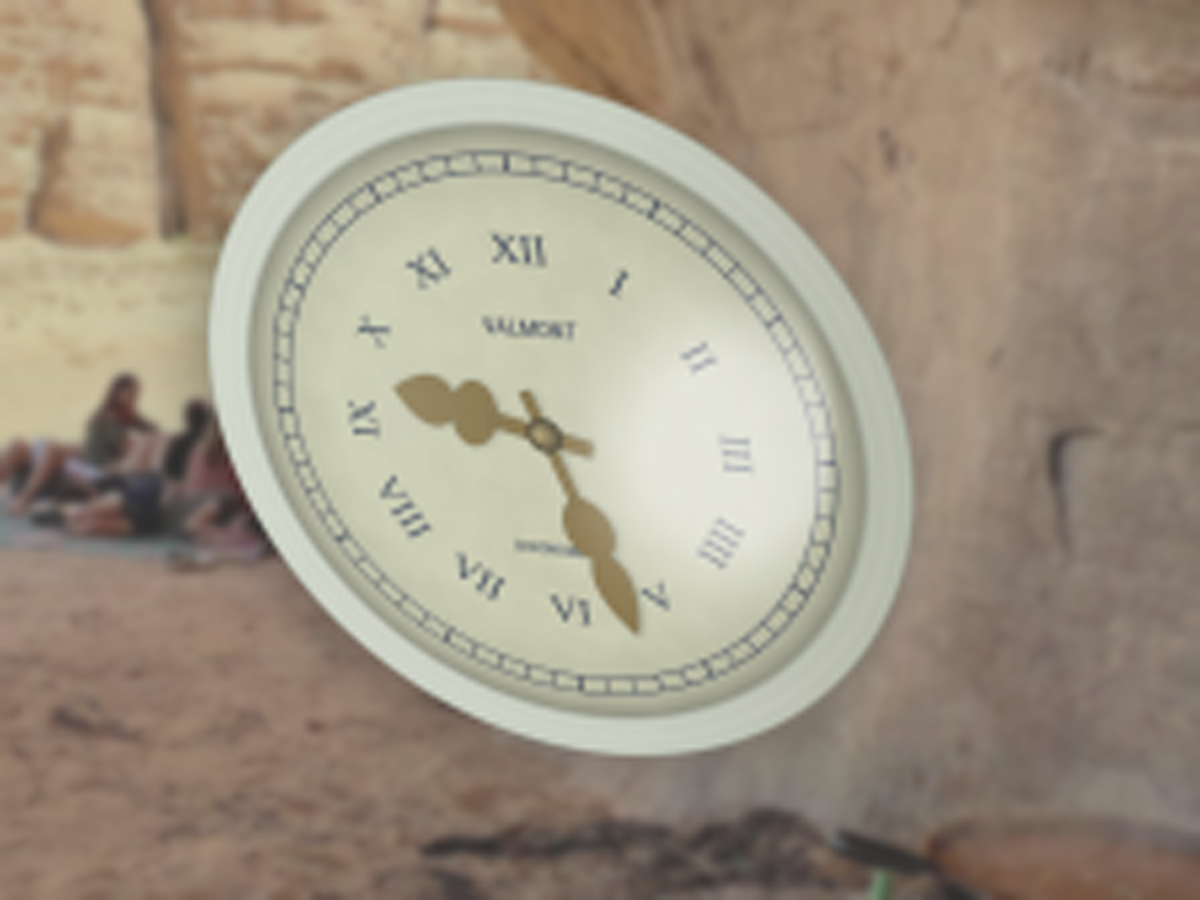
9,27
